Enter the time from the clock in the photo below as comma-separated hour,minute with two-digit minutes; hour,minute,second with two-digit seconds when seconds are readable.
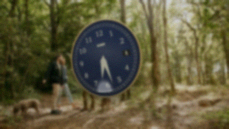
6,28
